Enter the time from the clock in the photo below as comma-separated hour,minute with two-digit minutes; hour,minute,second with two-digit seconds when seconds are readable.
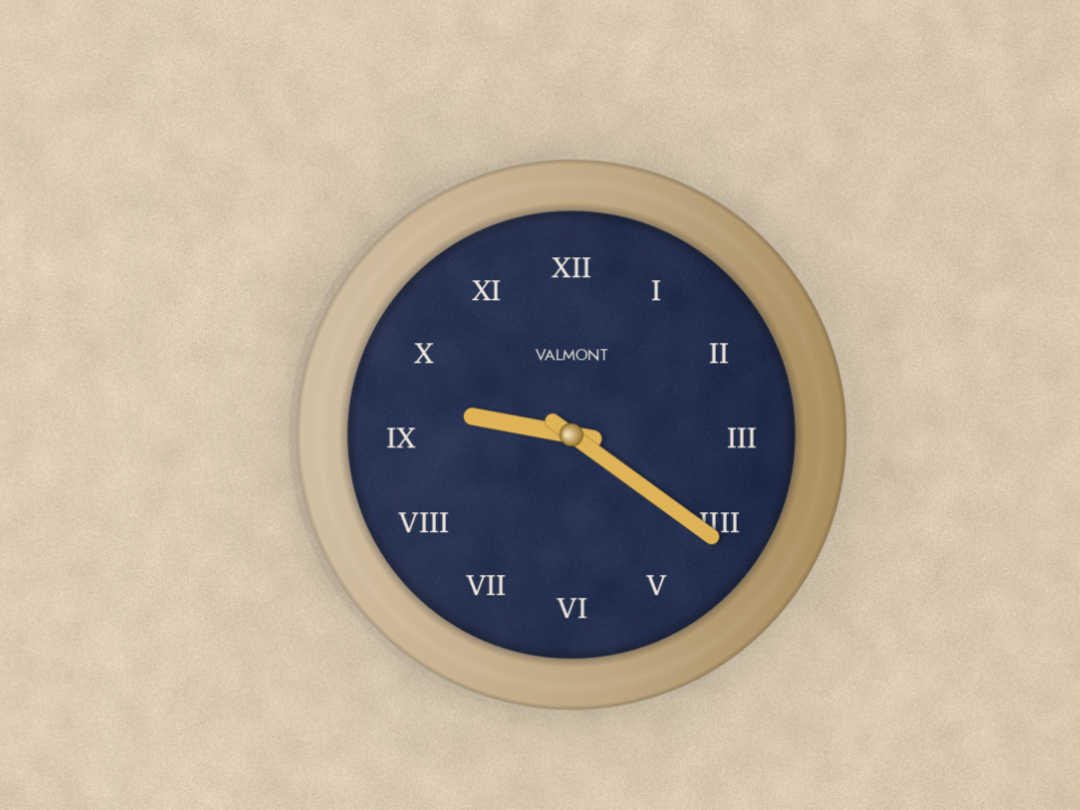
9,21
